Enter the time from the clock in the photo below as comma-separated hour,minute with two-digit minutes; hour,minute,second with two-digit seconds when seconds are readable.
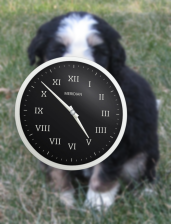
4,52
